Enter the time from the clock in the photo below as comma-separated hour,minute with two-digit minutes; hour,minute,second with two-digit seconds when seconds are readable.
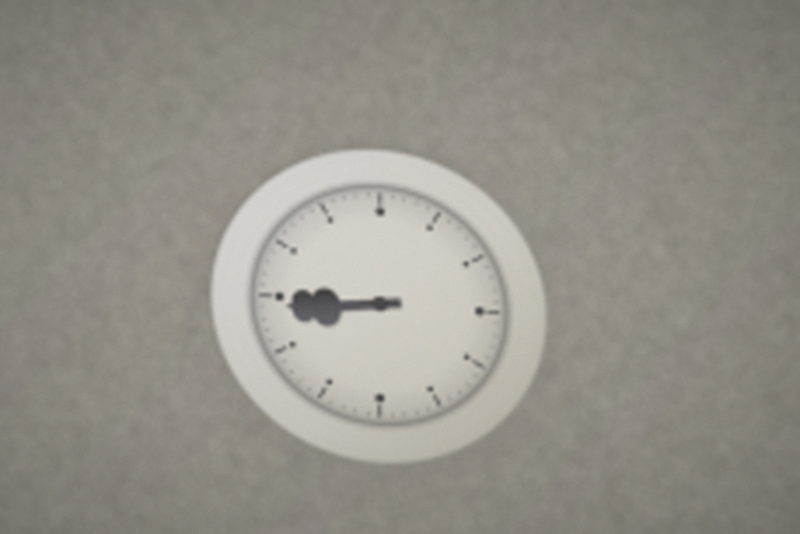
8,44
